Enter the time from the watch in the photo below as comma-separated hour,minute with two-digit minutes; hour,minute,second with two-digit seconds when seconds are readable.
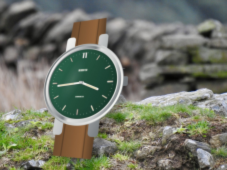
3,44
